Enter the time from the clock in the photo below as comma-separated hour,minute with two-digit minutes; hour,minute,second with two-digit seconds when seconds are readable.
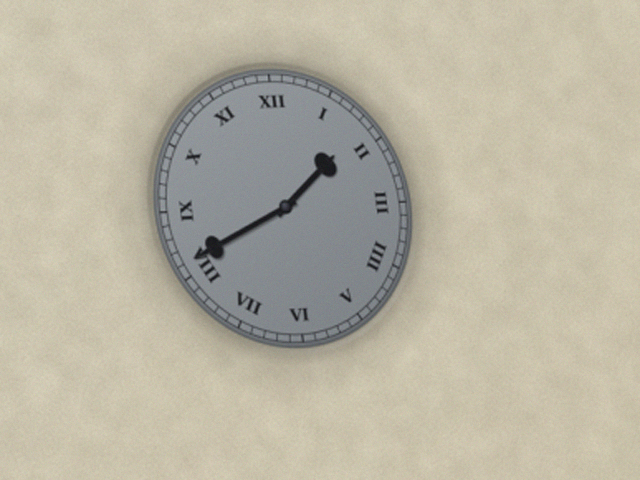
1,41
